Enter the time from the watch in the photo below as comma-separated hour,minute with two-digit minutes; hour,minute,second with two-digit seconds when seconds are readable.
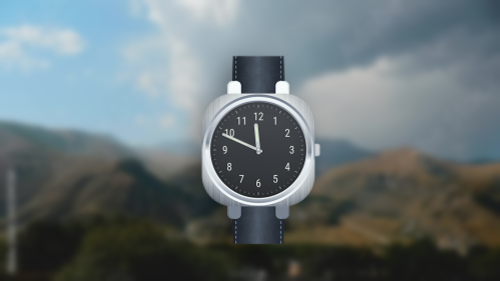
11,49
